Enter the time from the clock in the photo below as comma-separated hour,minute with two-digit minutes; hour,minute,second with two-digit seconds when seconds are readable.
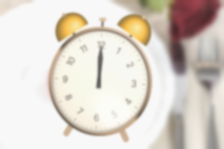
12,00
